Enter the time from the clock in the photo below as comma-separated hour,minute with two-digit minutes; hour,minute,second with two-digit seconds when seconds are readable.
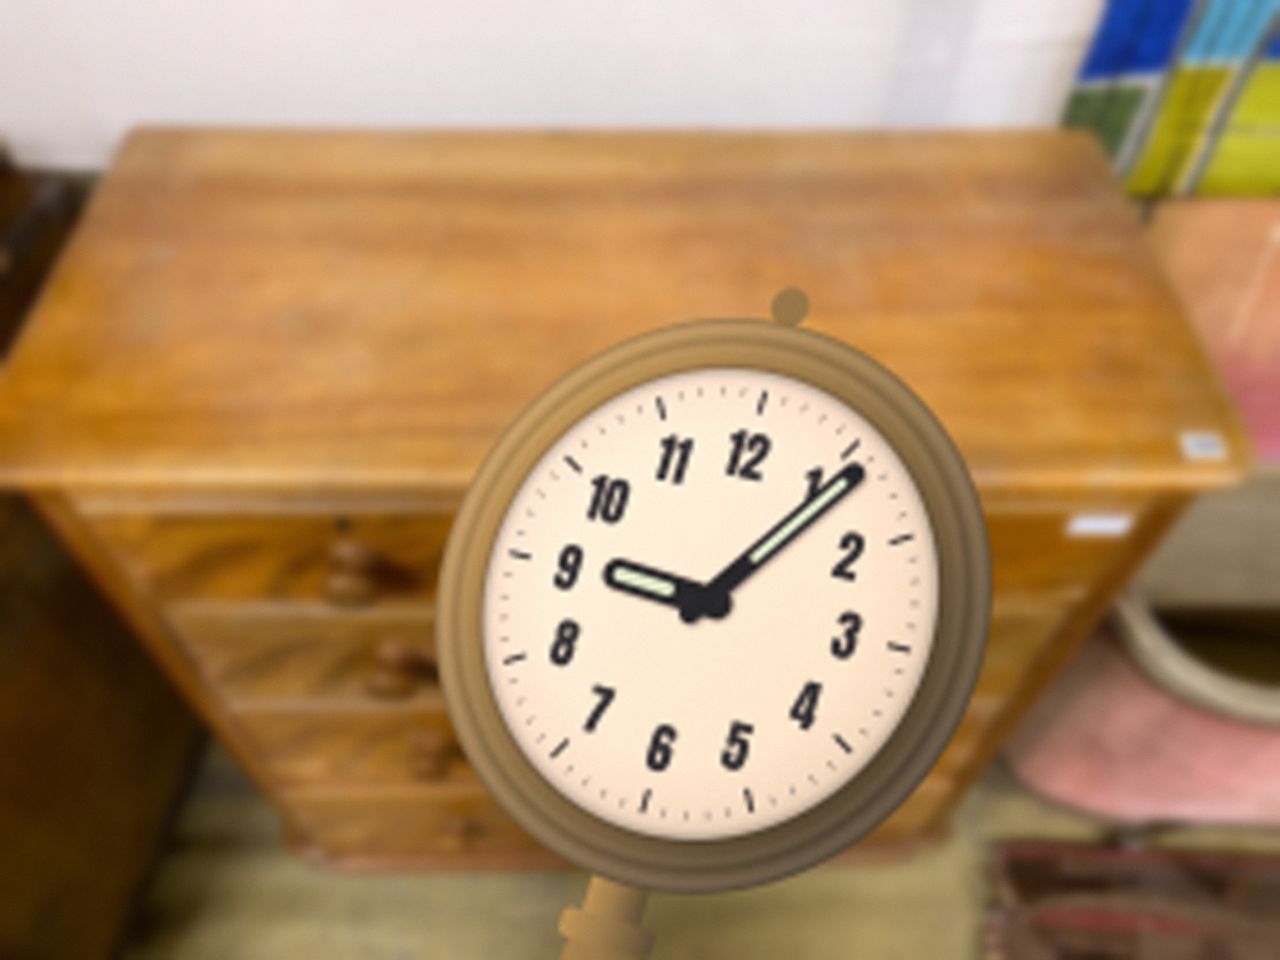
9,06
